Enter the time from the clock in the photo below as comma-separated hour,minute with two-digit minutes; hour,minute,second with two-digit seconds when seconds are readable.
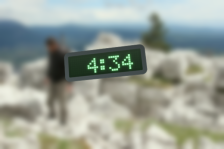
4,34
